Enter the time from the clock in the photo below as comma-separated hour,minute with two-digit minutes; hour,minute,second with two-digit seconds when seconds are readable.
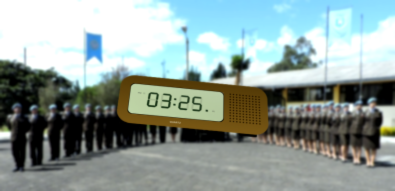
3,25
